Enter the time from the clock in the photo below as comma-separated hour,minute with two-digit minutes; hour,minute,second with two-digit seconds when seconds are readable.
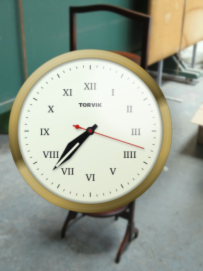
7,37,18
